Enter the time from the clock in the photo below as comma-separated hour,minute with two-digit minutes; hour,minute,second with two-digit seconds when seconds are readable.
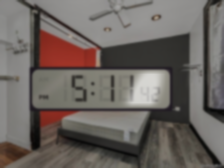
5,11,42
